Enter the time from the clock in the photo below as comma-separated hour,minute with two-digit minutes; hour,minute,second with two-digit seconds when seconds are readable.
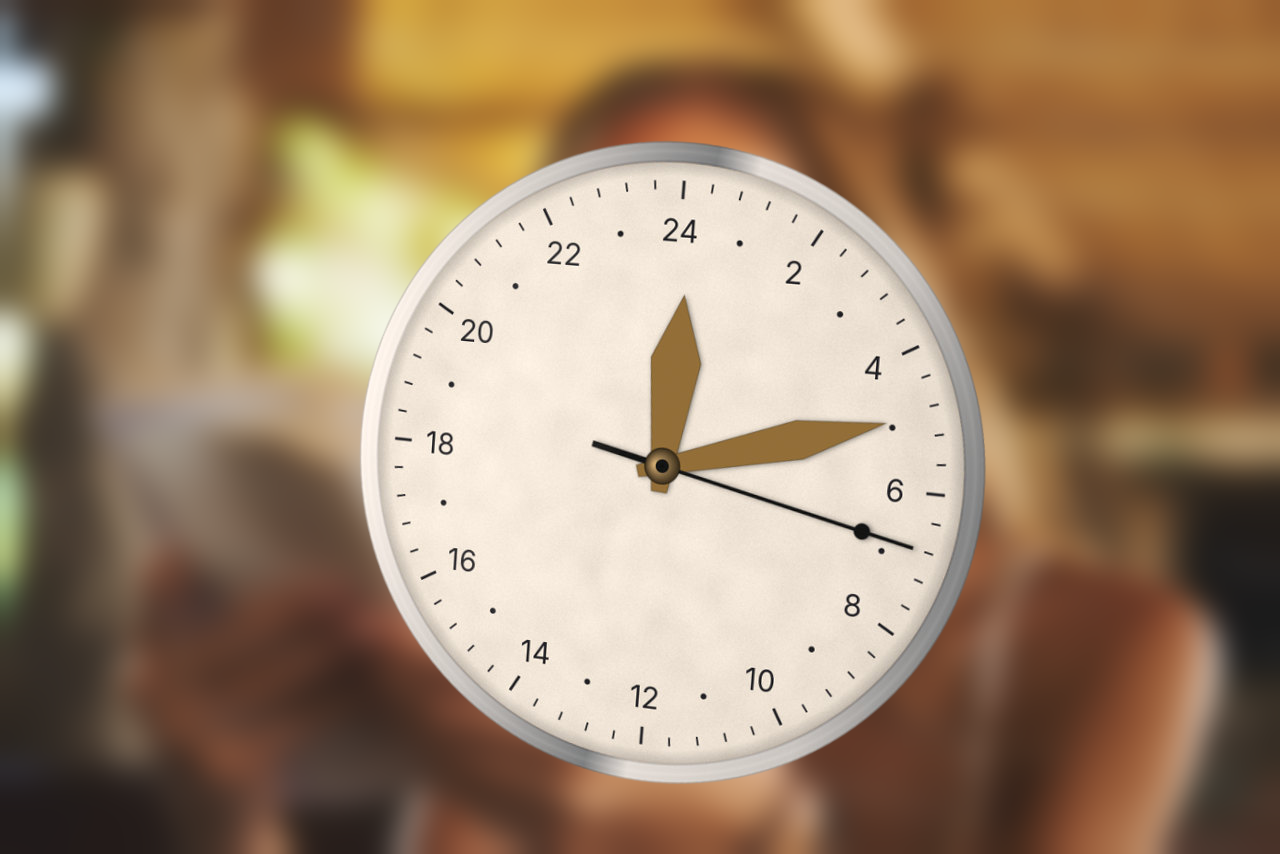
0,12,17
